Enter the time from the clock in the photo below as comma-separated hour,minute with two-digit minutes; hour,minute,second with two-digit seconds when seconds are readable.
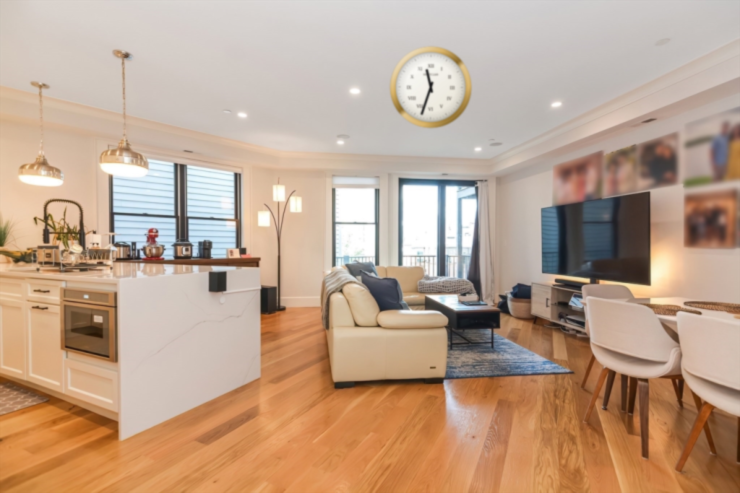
11,33
